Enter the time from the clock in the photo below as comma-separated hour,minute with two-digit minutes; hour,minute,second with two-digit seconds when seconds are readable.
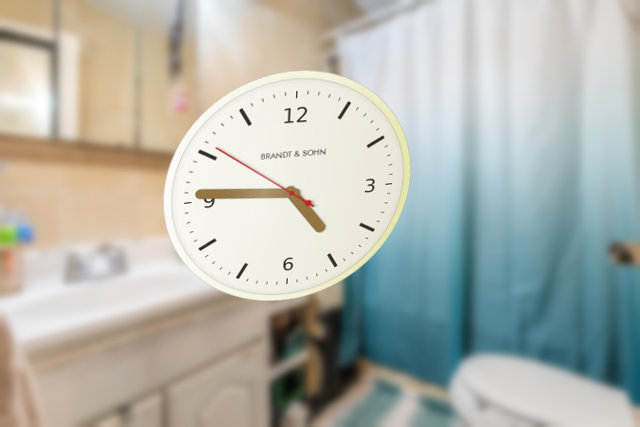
4,45,51
